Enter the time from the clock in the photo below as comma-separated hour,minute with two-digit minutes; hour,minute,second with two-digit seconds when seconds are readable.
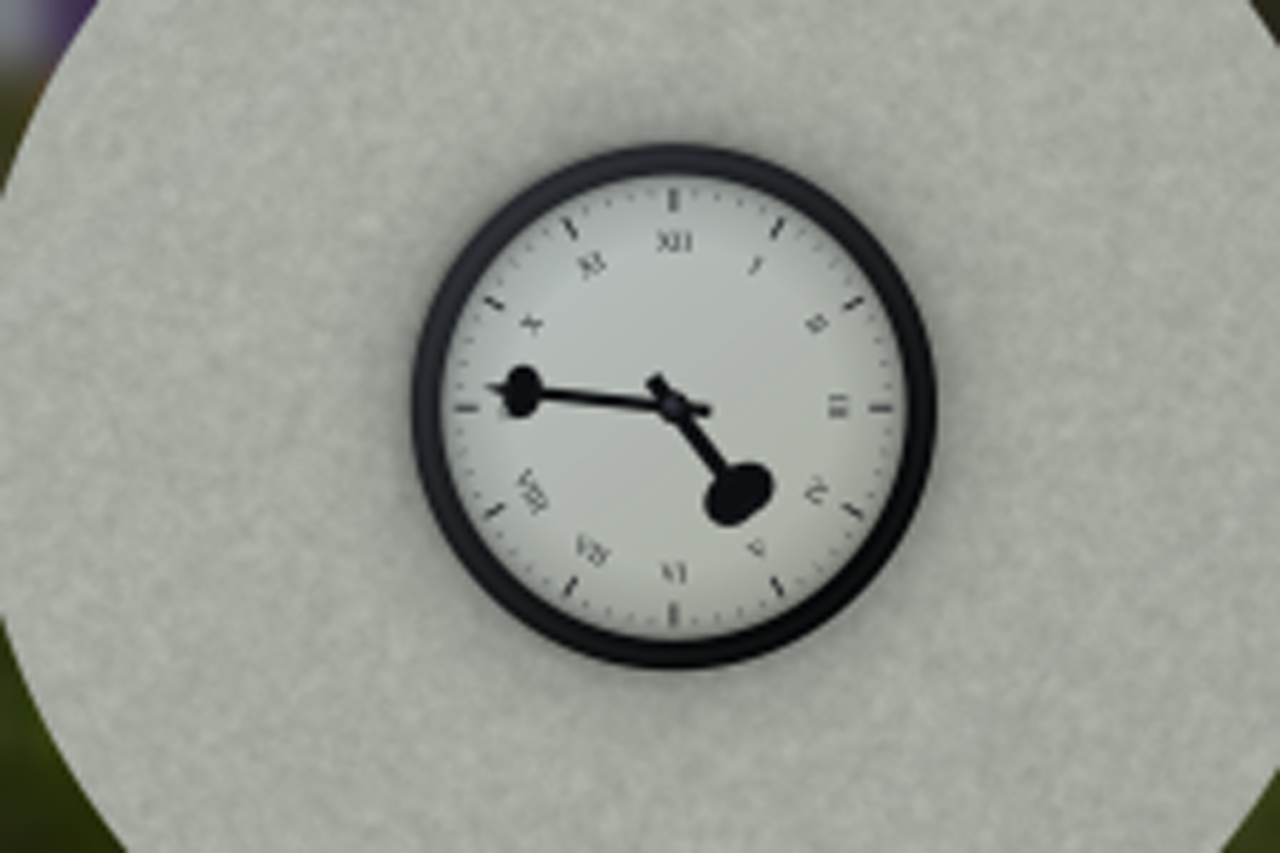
4,46
